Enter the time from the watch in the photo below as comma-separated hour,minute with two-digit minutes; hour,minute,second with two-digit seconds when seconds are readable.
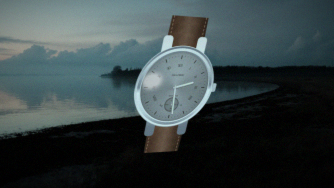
2,29
